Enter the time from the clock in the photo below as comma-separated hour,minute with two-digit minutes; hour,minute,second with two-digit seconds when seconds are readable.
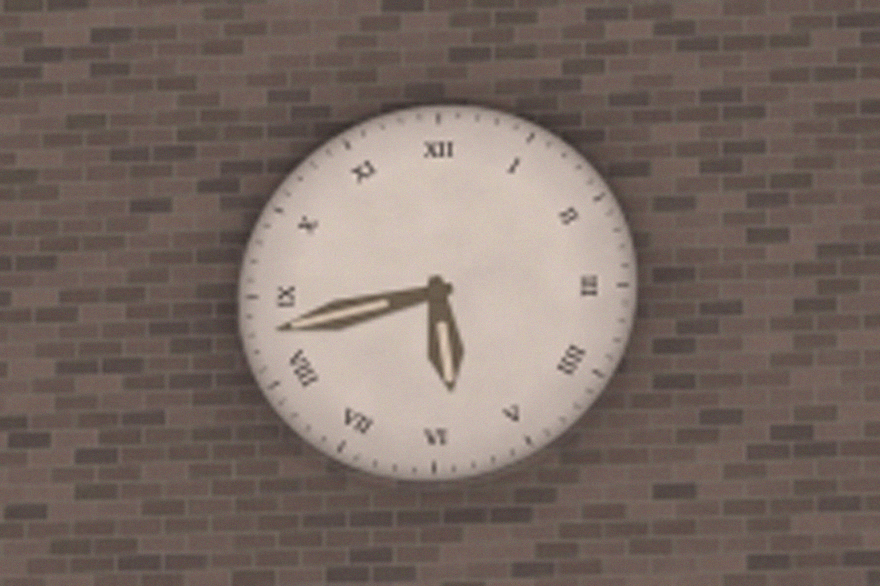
5,43
